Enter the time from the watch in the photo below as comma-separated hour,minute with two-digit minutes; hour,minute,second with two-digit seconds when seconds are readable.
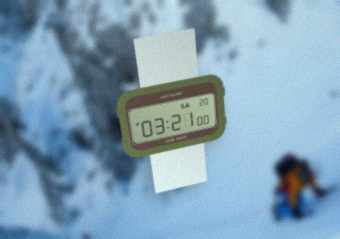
3,21,00
